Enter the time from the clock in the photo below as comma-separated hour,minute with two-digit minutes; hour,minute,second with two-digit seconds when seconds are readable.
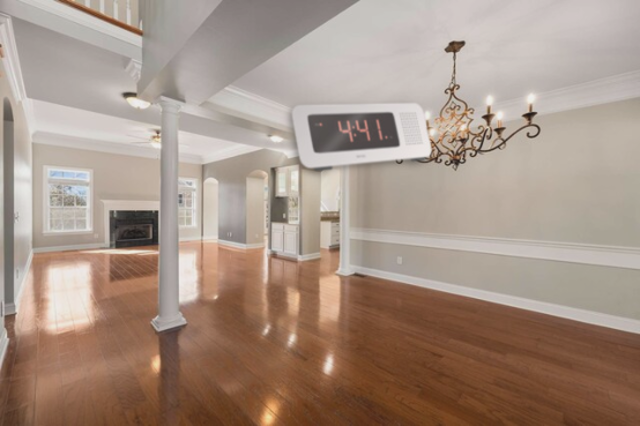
4,41
